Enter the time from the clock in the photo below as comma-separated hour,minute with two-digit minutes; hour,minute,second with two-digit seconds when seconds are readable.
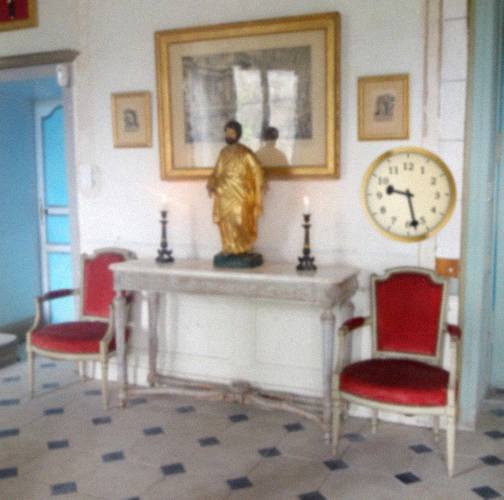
9,28
